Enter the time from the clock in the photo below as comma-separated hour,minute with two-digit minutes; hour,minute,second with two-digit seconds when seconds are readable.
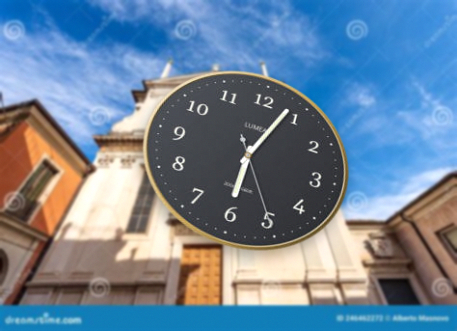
6,03,25
